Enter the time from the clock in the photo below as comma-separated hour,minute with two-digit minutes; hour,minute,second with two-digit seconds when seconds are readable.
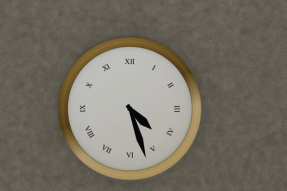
4,27
